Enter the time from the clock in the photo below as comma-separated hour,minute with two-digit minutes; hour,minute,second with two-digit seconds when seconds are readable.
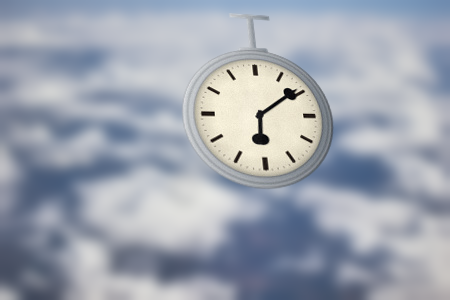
6,09
